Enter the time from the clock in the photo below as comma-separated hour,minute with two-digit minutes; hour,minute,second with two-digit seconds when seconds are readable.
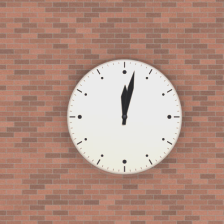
12,02
